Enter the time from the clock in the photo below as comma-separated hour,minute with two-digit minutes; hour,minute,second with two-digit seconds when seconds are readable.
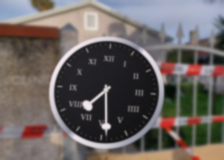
7,29
